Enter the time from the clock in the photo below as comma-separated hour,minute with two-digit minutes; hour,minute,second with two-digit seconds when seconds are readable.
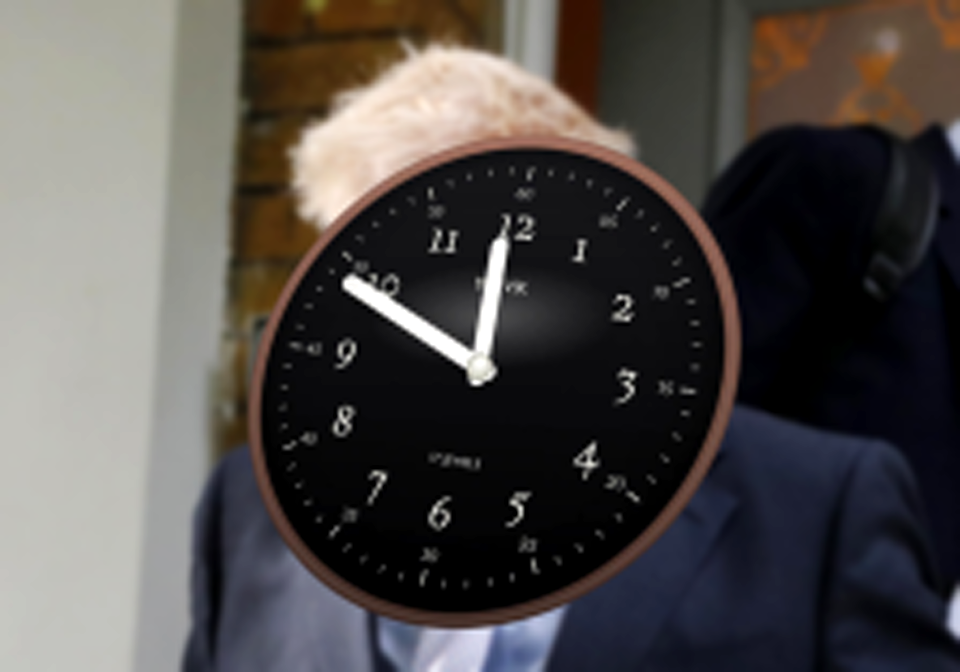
11,49
